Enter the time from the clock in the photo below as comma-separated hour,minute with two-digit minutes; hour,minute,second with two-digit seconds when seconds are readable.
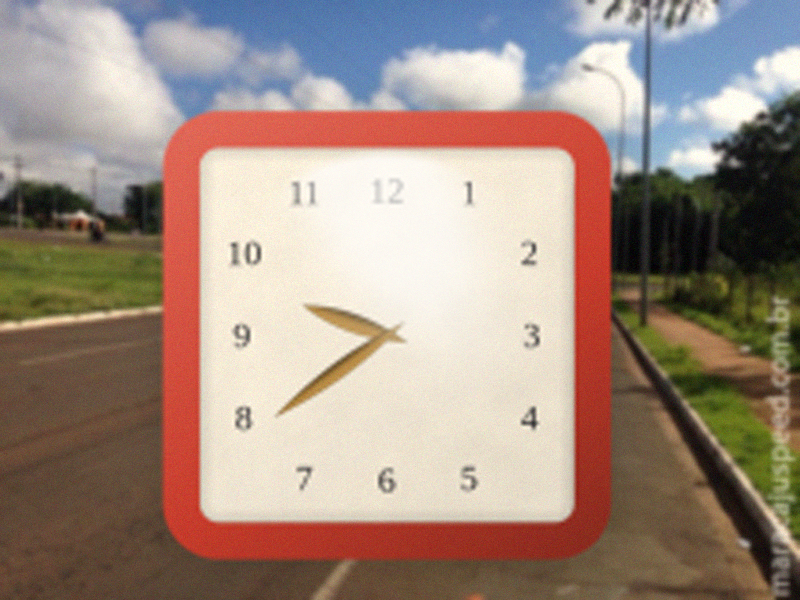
9,39
